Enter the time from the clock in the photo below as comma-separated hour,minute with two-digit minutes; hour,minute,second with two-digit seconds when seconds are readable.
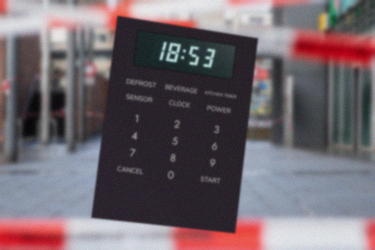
18,53
